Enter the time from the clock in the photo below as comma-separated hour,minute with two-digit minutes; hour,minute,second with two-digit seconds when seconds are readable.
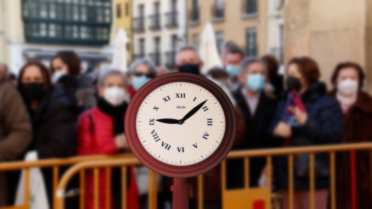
9,08
